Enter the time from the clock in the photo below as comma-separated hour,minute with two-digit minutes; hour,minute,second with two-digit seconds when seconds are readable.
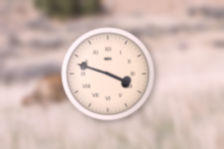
3,48
